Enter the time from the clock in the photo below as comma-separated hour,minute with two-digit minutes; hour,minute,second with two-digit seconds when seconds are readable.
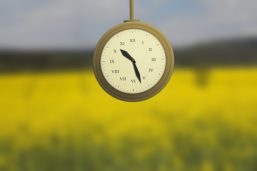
10,27
